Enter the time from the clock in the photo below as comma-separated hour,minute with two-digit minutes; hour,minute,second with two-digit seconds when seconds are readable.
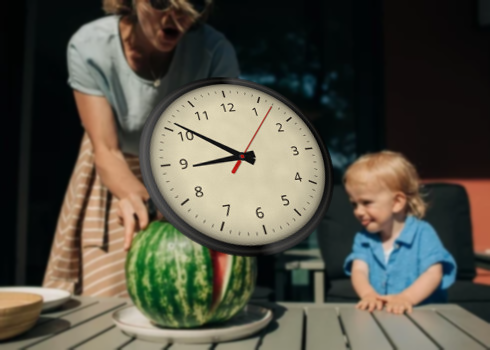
8,51,07
